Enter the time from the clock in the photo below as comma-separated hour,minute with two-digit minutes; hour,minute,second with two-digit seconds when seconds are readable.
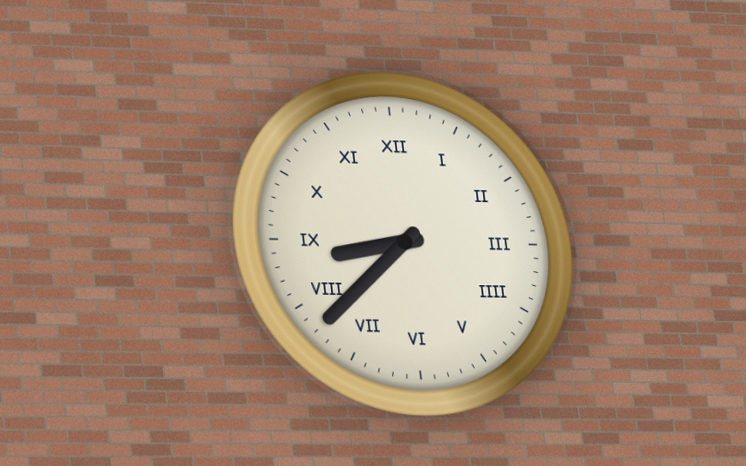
8,38
